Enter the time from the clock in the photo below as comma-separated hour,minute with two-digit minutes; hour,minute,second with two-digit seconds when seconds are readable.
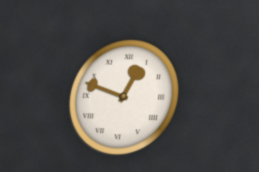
12,48
